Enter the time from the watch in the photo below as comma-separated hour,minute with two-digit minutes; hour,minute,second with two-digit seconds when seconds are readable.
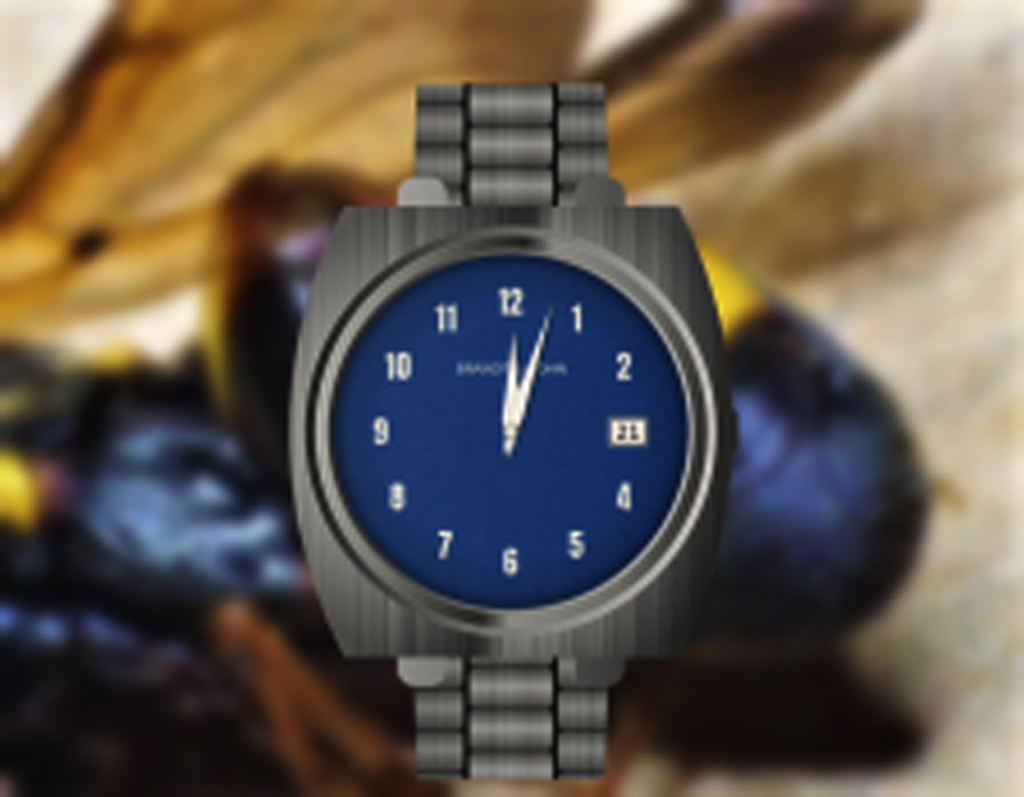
12,03
